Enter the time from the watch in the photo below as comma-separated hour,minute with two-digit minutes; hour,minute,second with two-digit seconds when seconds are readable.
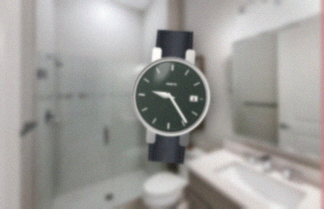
9,24
